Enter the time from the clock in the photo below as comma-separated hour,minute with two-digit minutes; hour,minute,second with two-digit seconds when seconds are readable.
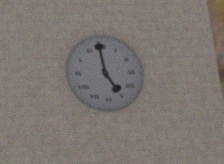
4,59
